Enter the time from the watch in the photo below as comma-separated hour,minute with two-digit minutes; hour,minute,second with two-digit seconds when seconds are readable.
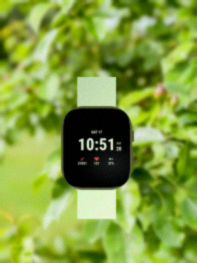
10,51
